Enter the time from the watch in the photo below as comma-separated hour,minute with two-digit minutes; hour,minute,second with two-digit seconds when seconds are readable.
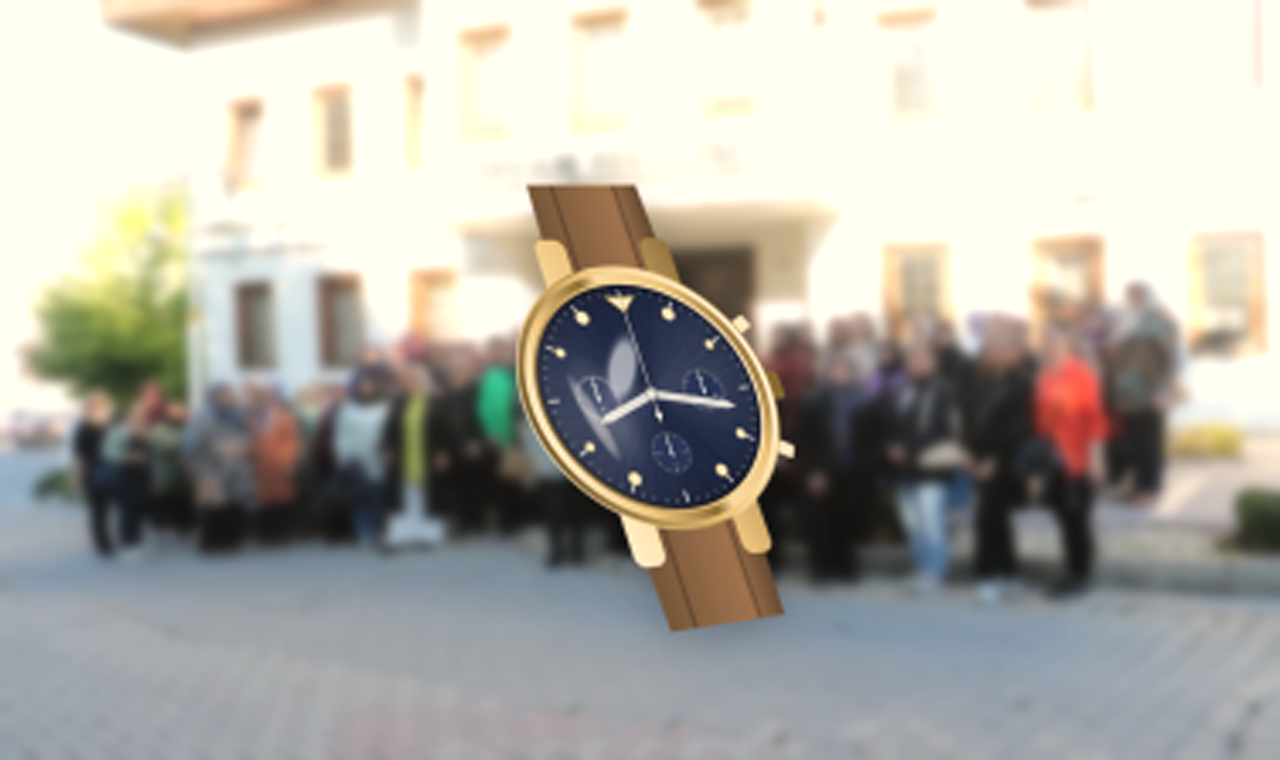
8,17
